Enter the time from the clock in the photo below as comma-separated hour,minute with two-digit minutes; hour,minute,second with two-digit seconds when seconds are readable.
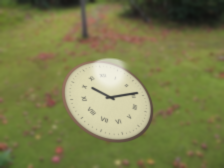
10,14
